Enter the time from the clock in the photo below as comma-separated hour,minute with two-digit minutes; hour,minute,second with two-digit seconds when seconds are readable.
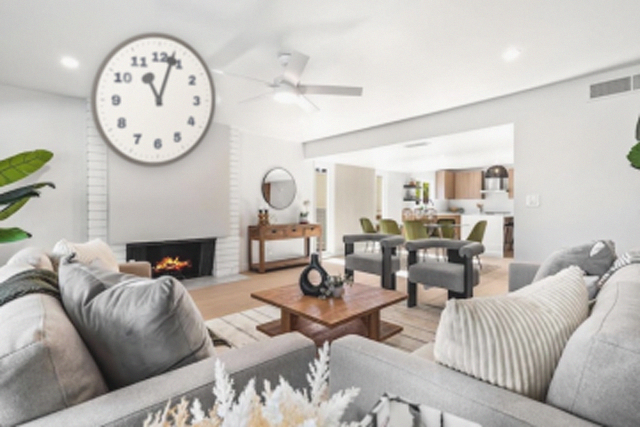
11,03
